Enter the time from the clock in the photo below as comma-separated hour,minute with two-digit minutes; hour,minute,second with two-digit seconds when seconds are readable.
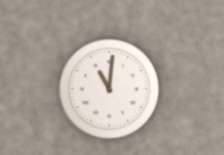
11,01
